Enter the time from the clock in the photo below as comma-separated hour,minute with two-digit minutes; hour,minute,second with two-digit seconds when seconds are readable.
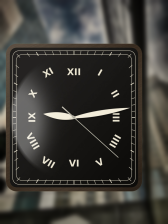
9,13,22
